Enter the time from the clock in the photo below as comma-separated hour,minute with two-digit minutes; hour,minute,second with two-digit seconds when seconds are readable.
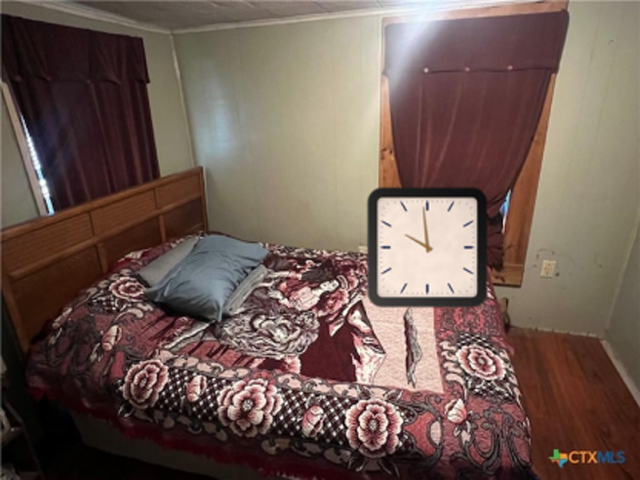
9,59
